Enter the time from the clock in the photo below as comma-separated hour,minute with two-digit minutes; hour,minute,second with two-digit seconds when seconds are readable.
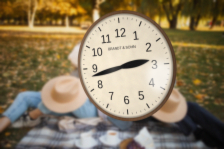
2,43
